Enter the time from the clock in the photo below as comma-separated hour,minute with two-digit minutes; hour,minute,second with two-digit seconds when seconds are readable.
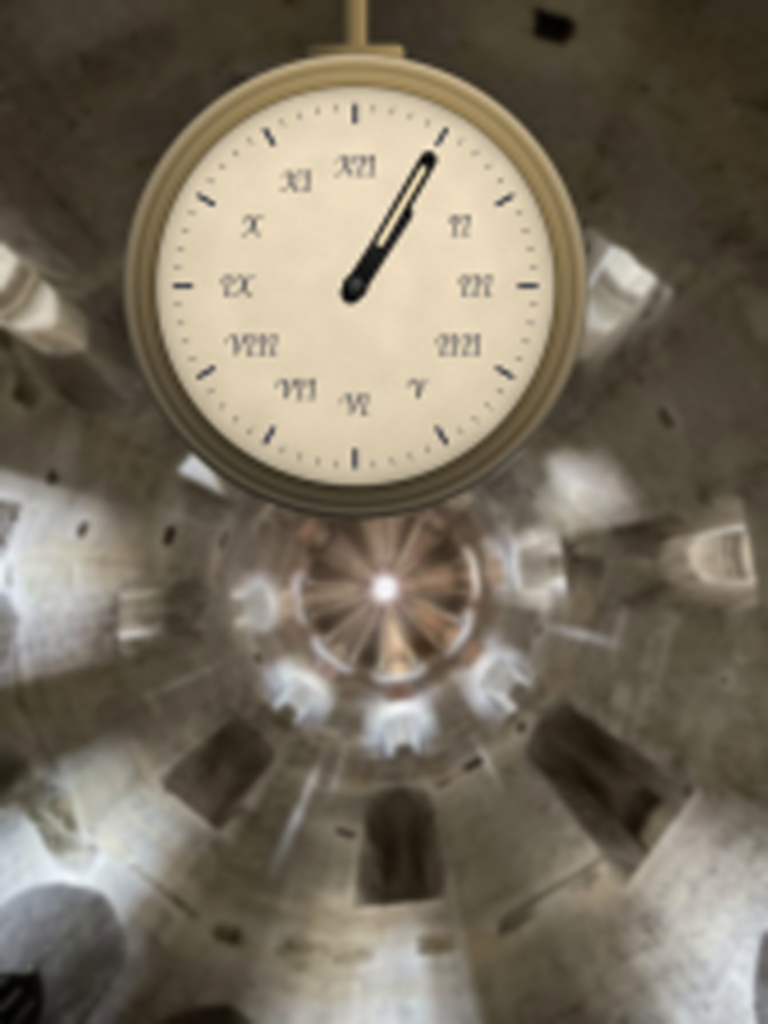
1,05
